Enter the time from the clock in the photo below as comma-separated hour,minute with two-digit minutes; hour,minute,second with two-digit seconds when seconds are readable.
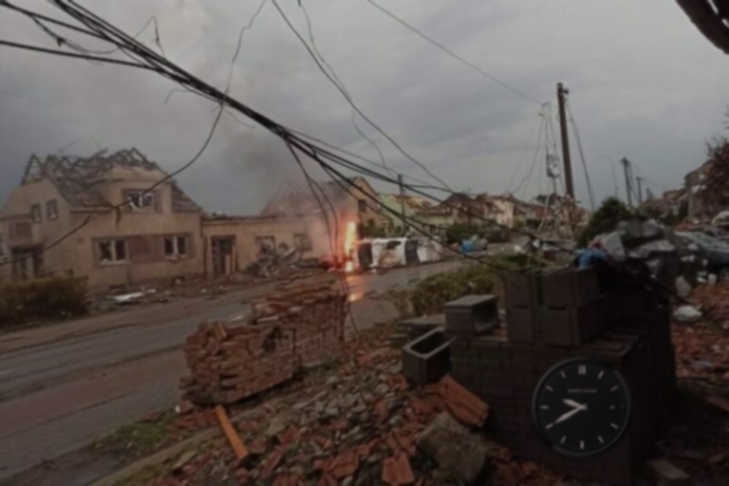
9,40
